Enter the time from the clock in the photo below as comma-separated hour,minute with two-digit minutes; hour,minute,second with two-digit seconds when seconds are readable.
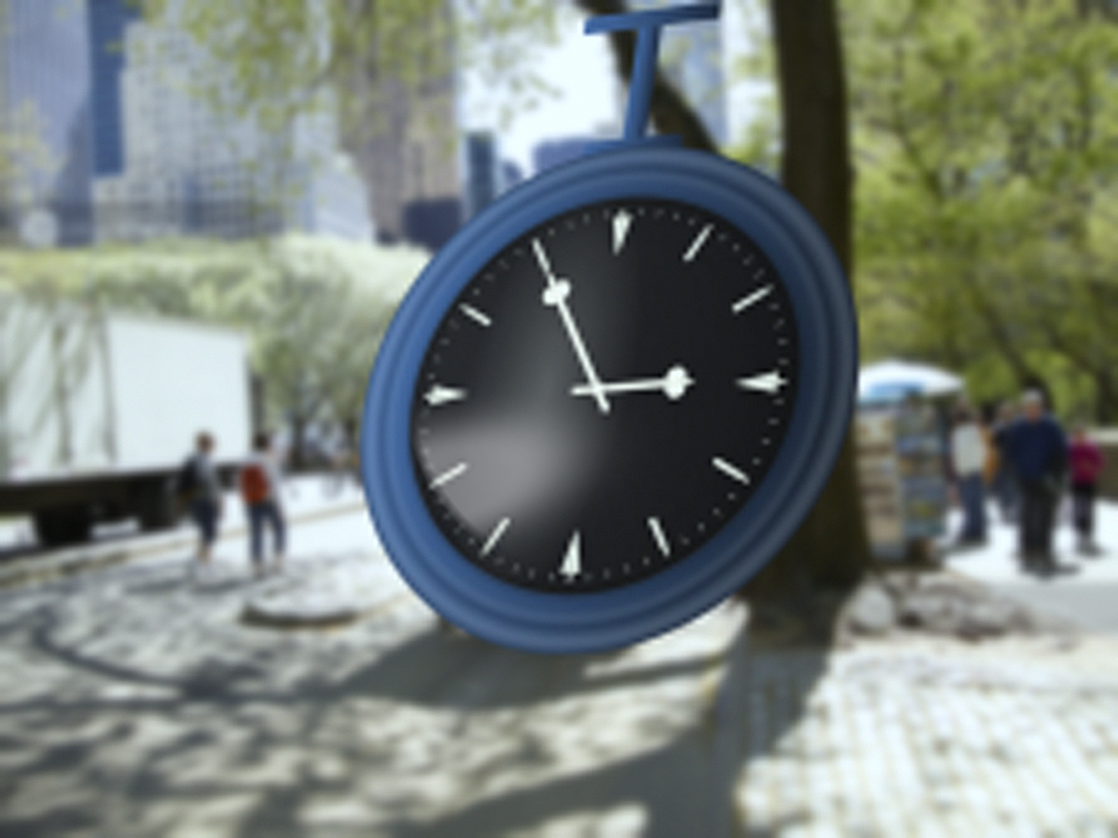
2,55
